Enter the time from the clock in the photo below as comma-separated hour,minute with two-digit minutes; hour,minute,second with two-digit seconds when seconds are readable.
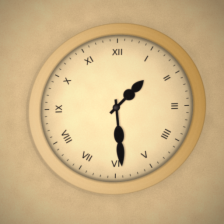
1,29
